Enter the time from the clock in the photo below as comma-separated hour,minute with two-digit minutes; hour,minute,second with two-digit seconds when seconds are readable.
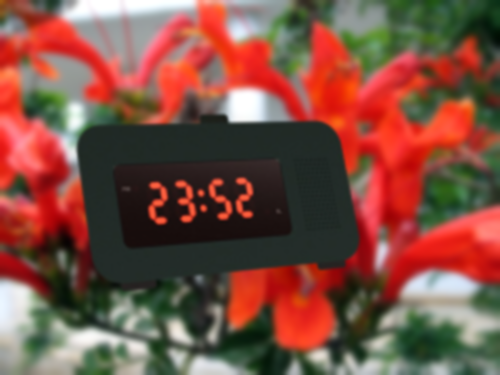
23,52
